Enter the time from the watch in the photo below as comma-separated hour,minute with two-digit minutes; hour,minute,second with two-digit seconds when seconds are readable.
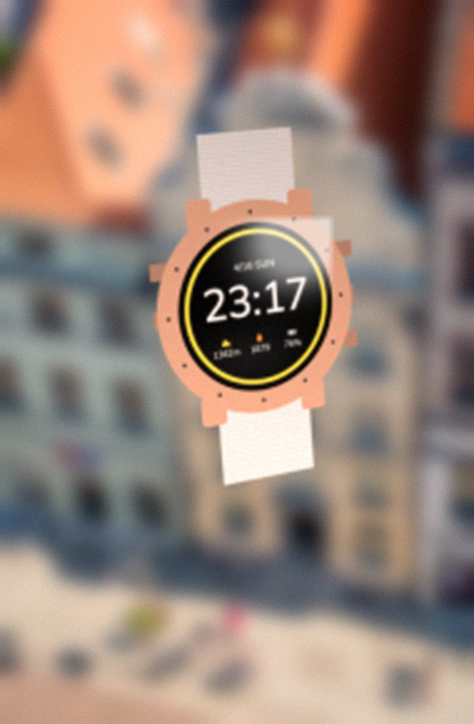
23,17
